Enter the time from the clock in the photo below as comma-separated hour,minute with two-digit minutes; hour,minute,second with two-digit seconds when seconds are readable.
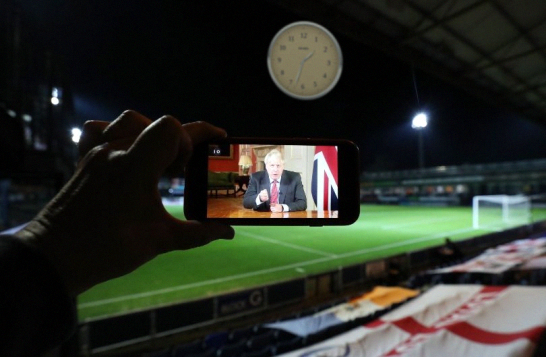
1,33
